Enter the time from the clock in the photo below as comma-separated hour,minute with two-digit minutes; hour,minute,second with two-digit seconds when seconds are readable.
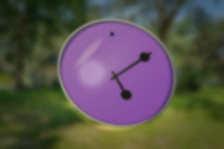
5,09
